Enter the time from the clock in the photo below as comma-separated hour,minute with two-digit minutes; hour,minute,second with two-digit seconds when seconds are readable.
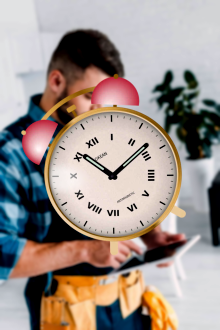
11,13
